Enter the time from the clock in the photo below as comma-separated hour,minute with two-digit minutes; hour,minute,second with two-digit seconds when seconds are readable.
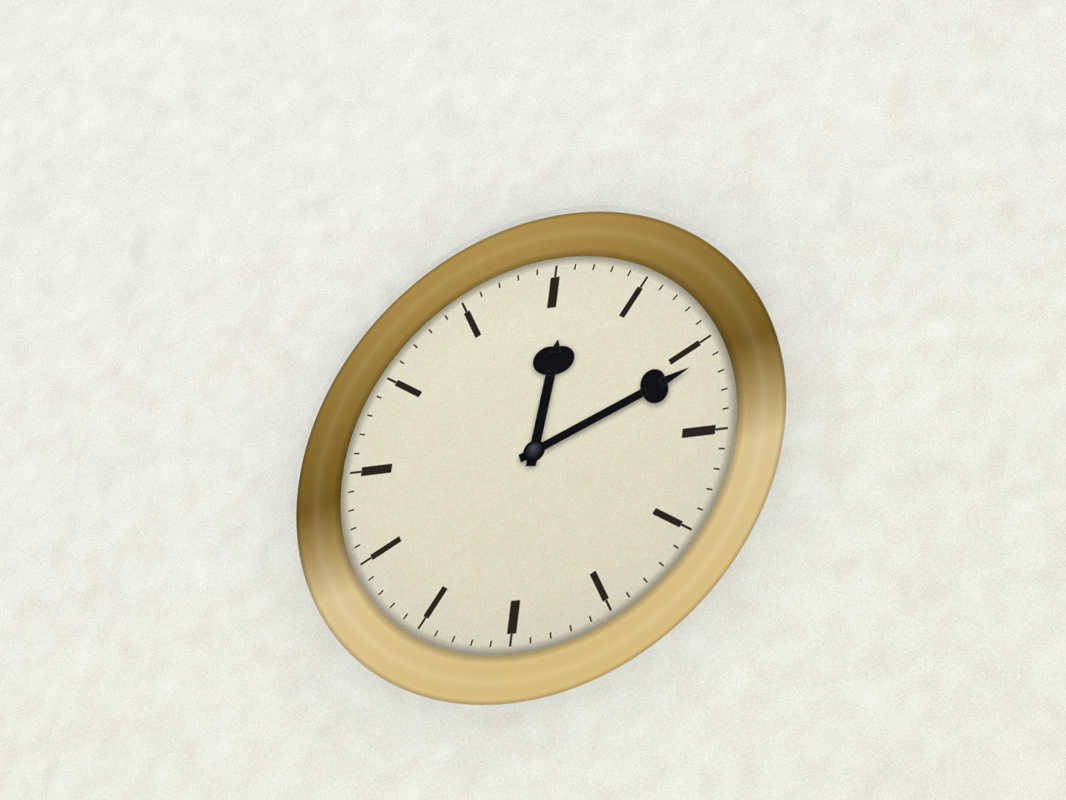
12,11
